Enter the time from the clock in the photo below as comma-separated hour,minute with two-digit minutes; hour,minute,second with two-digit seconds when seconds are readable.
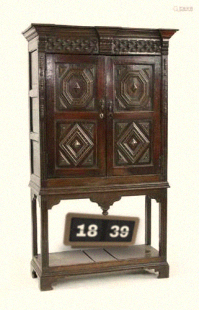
18,39
